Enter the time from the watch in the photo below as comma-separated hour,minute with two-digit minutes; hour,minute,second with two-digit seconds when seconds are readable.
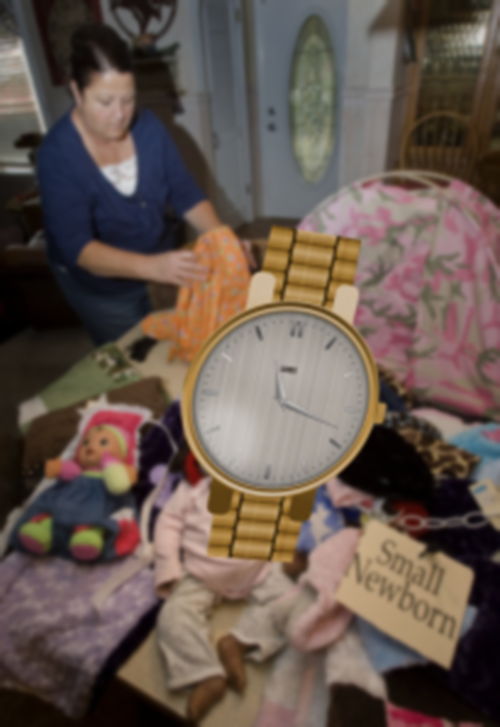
11,18
